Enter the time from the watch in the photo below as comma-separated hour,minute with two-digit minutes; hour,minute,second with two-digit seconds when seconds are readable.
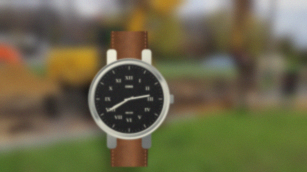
2,40
